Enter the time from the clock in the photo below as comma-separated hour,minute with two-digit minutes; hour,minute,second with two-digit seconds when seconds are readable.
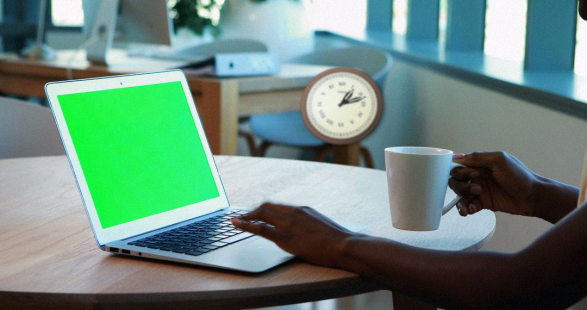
1,12
